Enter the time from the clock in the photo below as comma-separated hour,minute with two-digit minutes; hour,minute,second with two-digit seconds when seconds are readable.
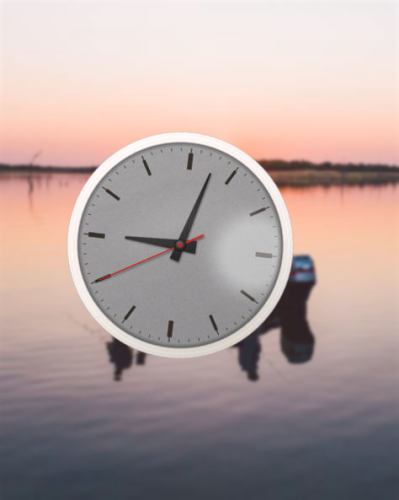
9,02,40
